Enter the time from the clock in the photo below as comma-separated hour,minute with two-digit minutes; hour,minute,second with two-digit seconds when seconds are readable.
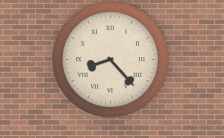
8,23
